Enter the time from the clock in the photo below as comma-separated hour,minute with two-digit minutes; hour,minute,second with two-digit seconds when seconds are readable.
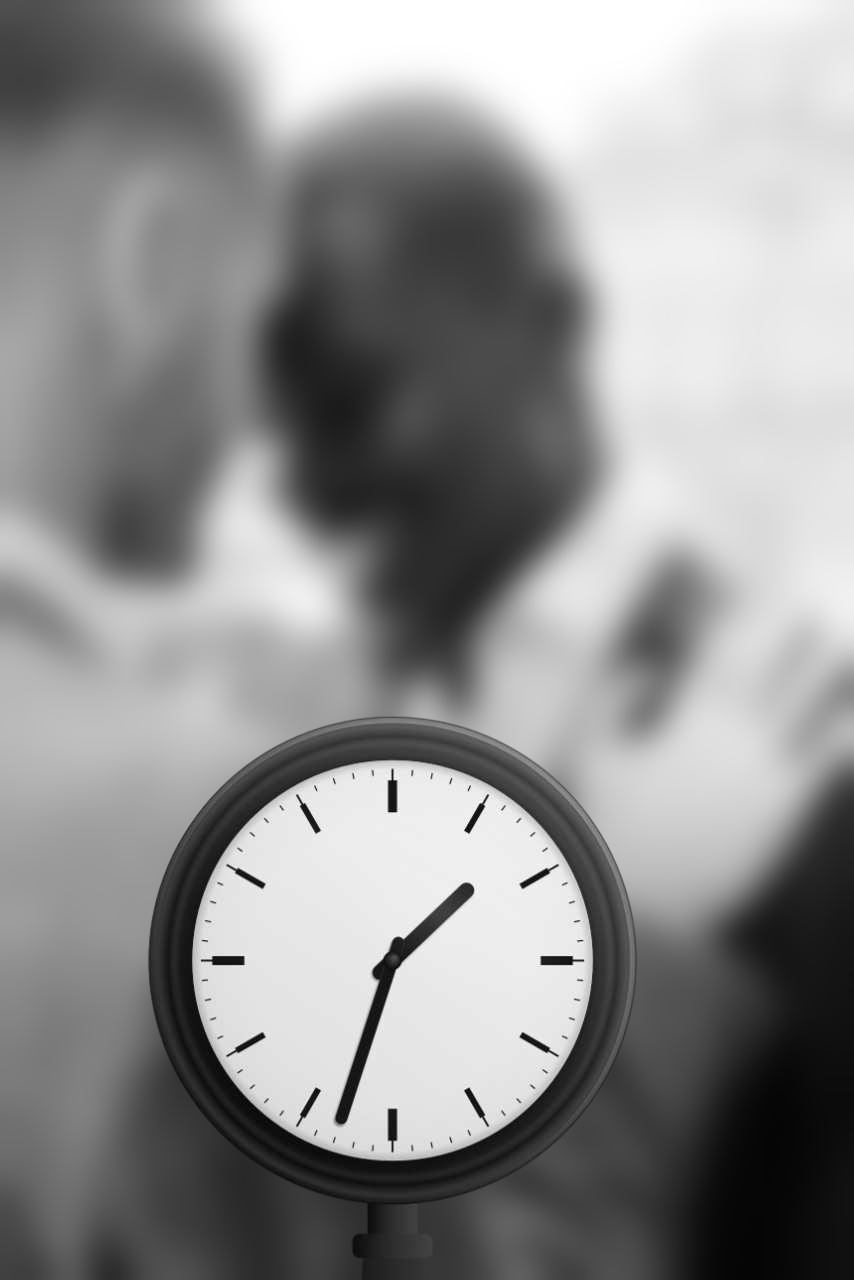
1,33
